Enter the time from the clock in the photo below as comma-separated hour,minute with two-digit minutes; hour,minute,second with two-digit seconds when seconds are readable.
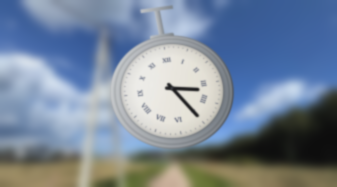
3,25
